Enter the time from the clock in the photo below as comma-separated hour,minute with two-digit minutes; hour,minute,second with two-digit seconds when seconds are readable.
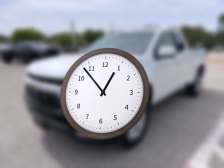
12,53
